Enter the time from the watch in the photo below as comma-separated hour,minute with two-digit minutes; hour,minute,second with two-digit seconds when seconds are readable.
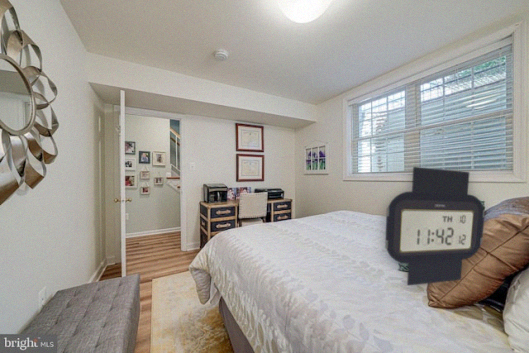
11,42,12
